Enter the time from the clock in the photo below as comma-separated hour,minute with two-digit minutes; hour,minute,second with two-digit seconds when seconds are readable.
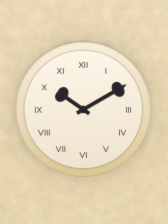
10,10
